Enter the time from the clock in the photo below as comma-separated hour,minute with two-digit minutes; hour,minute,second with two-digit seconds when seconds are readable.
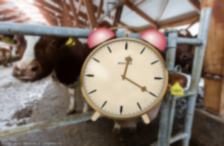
12,20
